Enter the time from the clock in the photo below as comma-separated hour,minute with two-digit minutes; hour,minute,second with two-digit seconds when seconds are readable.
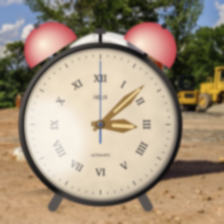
3,08,00
